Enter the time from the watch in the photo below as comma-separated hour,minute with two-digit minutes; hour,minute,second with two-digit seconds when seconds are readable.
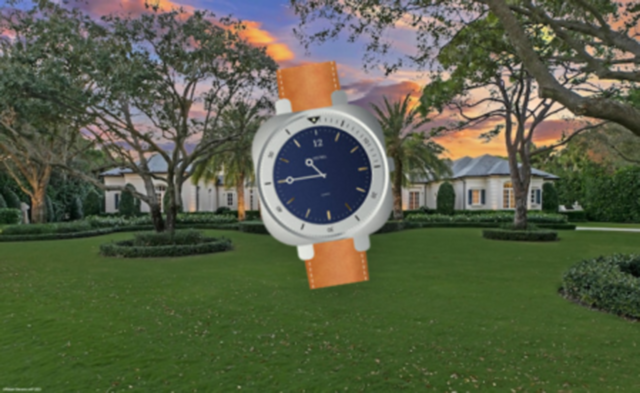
10,45
